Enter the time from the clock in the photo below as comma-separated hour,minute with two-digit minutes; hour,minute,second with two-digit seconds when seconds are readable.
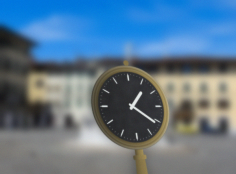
1,21
